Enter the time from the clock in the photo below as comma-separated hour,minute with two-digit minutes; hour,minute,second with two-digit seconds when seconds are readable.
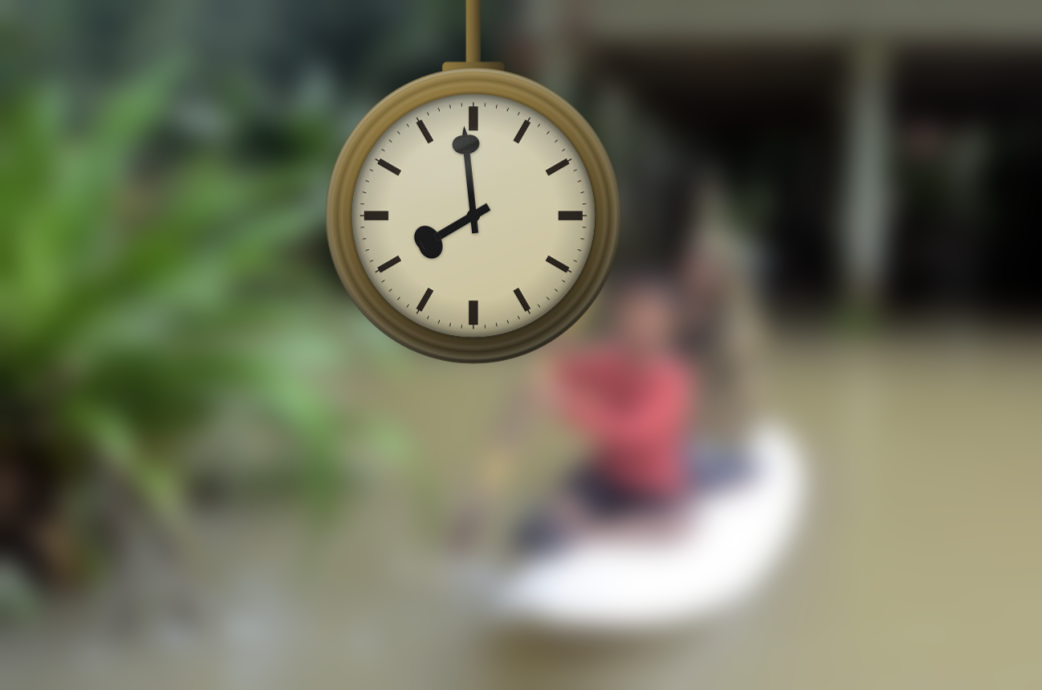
7,59
